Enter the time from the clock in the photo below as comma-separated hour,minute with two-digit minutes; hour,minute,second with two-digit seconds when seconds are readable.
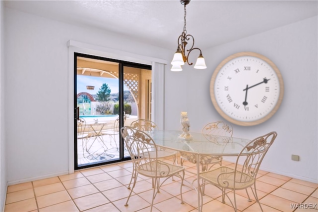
6,11
